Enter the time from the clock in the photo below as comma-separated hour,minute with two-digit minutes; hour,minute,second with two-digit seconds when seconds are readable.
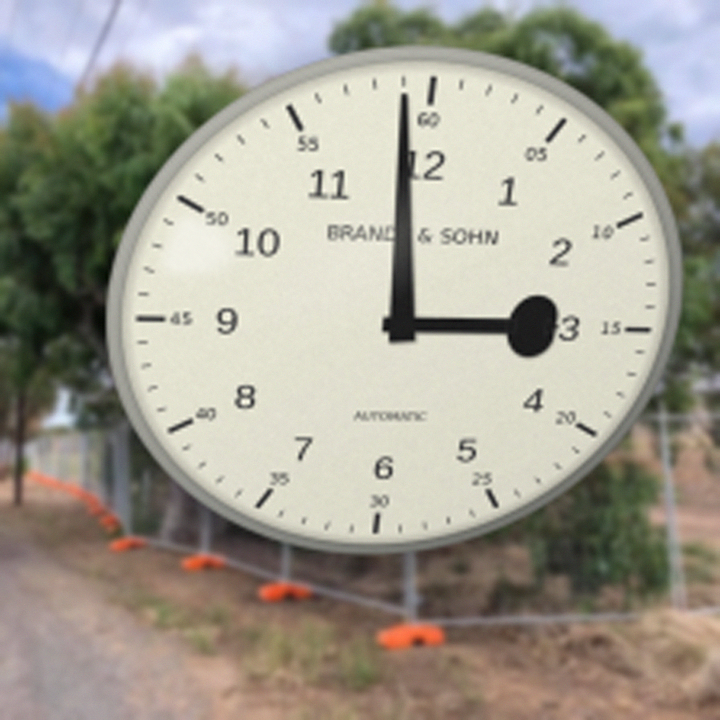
2,59
